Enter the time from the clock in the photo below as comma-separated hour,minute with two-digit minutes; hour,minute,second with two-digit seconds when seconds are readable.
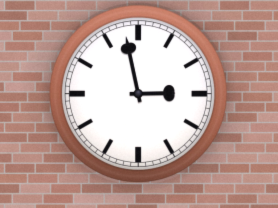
2,58
